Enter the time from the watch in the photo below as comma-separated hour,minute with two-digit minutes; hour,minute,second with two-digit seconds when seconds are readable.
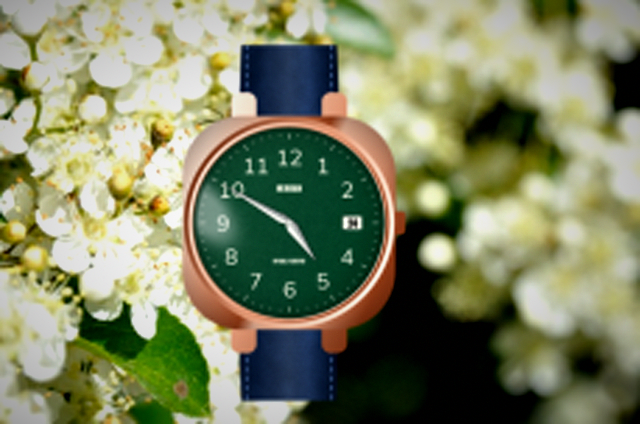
4,50
